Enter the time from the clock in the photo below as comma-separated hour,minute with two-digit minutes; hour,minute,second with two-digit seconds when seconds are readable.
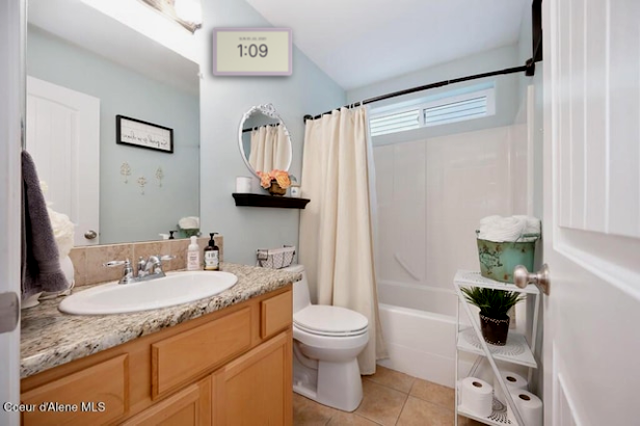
1,09
